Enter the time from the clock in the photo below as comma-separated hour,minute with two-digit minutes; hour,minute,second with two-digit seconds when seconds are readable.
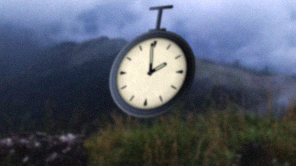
1,59
